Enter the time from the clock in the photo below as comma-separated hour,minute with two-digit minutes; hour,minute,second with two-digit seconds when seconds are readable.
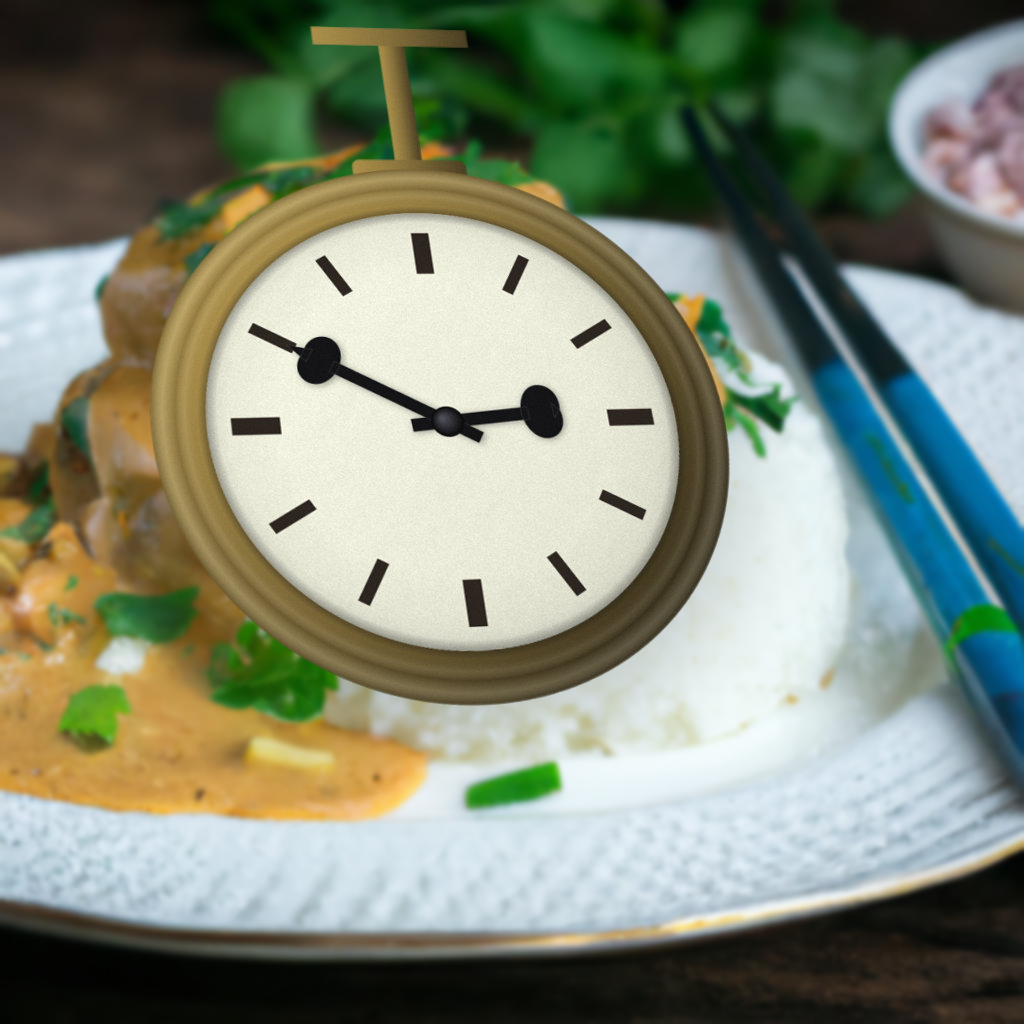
2,50
